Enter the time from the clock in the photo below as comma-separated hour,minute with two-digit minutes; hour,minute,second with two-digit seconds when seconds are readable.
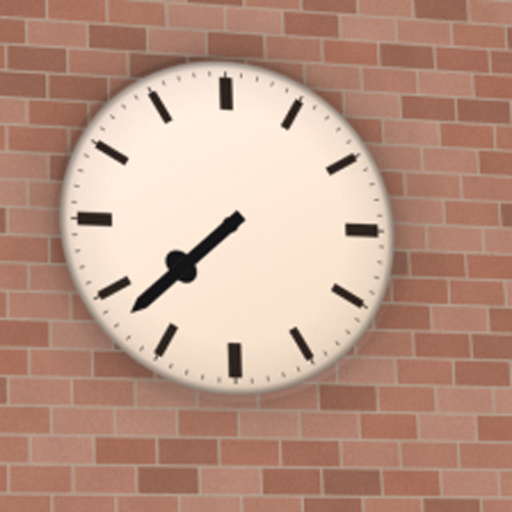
7,38
